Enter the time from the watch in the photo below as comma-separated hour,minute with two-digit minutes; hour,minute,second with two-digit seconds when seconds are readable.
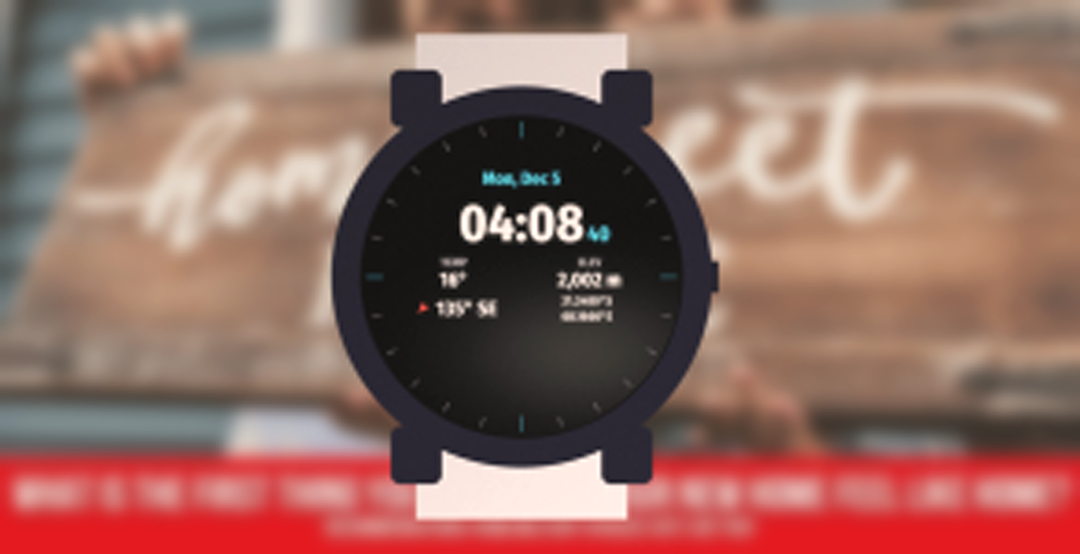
4,08
